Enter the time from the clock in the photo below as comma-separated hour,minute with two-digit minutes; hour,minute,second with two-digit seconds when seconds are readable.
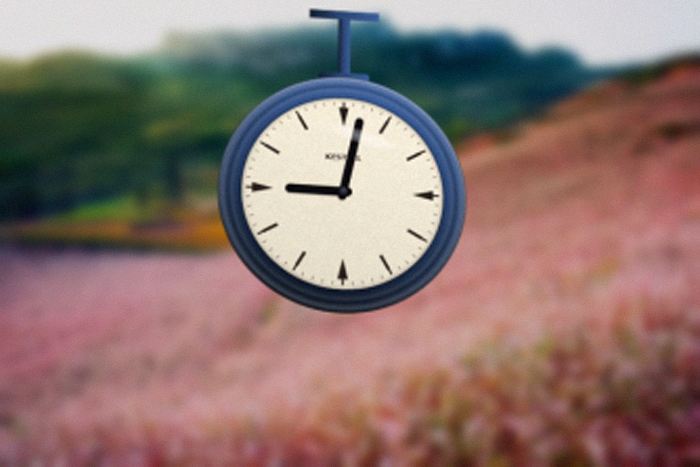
9,02
